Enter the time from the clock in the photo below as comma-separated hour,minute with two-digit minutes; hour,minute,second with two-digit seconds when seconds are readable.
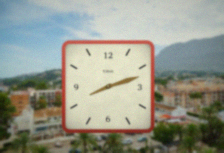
8,12
